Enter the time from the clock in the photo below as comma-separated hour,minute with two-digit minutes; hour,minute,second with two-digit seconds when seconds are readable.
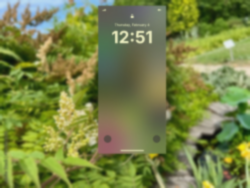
12,51
